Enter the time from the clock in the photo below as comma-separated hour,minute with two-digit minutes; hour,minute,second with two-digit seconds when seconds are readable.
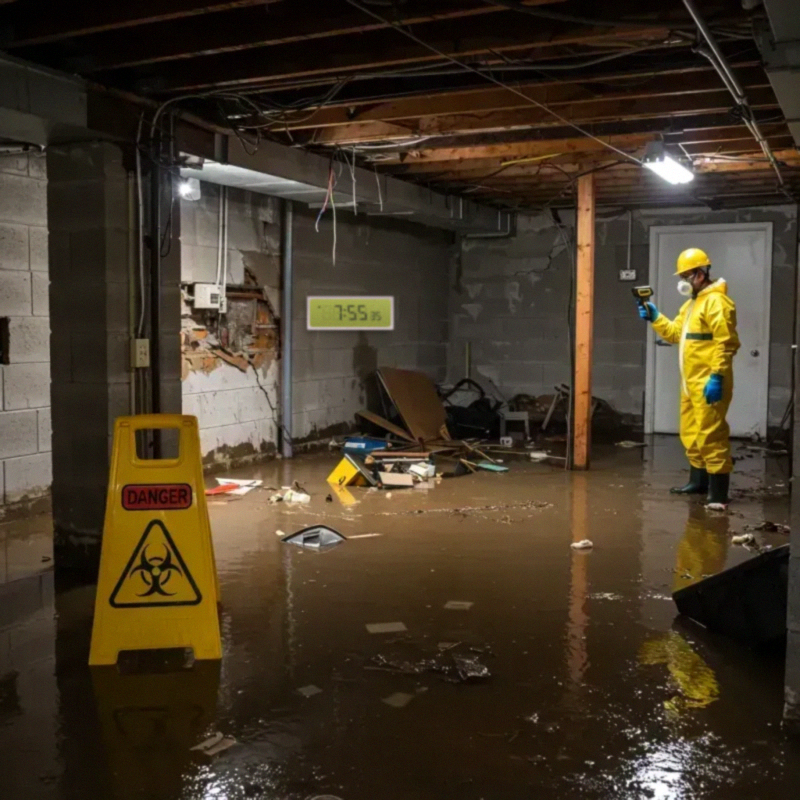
7,55
